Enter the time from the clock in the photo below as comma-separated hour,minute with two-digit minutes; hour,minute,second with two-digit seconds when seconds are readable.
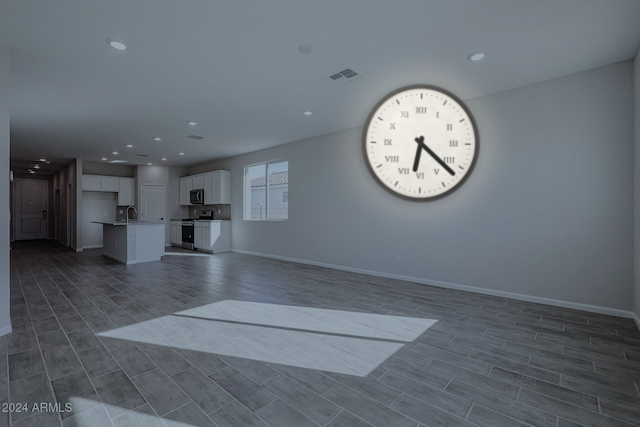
6,22
